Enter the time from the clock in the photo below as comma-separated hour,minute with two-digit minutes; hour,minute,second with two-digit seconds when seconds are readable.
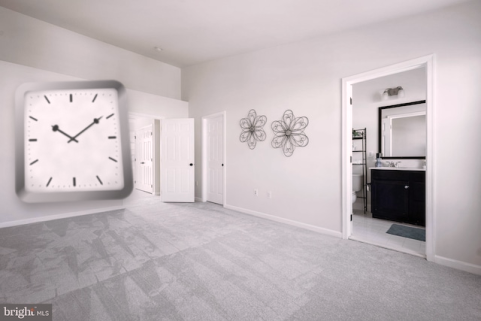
10,09
